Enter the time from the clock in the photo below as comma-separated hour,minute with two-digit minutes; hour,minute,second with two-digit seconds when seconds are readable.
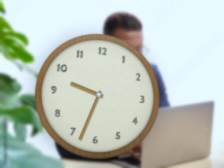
9,33
